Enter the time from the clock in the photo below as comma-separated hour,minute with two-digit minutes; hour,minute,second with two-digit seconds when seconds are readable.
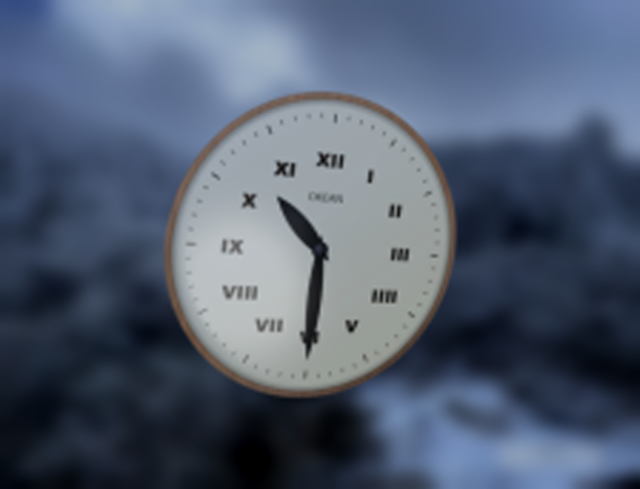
10,30
